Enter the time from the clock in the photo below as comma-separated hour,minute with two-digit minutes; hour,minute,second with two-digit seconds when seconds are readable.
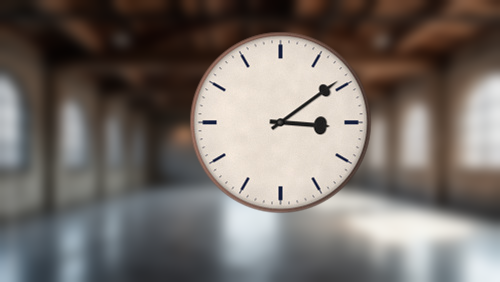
3,09
